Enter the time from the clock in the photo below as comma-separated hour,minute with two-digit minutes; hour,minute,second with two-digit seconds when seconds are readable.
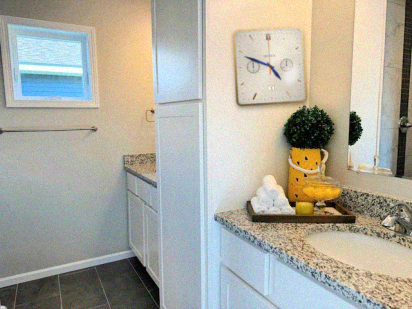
4,49
